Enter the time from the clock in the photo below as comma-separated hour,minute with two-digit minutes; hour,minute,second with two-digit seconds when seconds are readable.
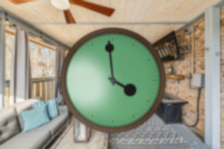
3,59
